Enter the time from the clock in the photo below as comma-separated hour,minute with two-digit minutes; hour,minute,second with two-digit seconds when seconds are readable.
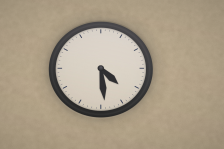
4,29
